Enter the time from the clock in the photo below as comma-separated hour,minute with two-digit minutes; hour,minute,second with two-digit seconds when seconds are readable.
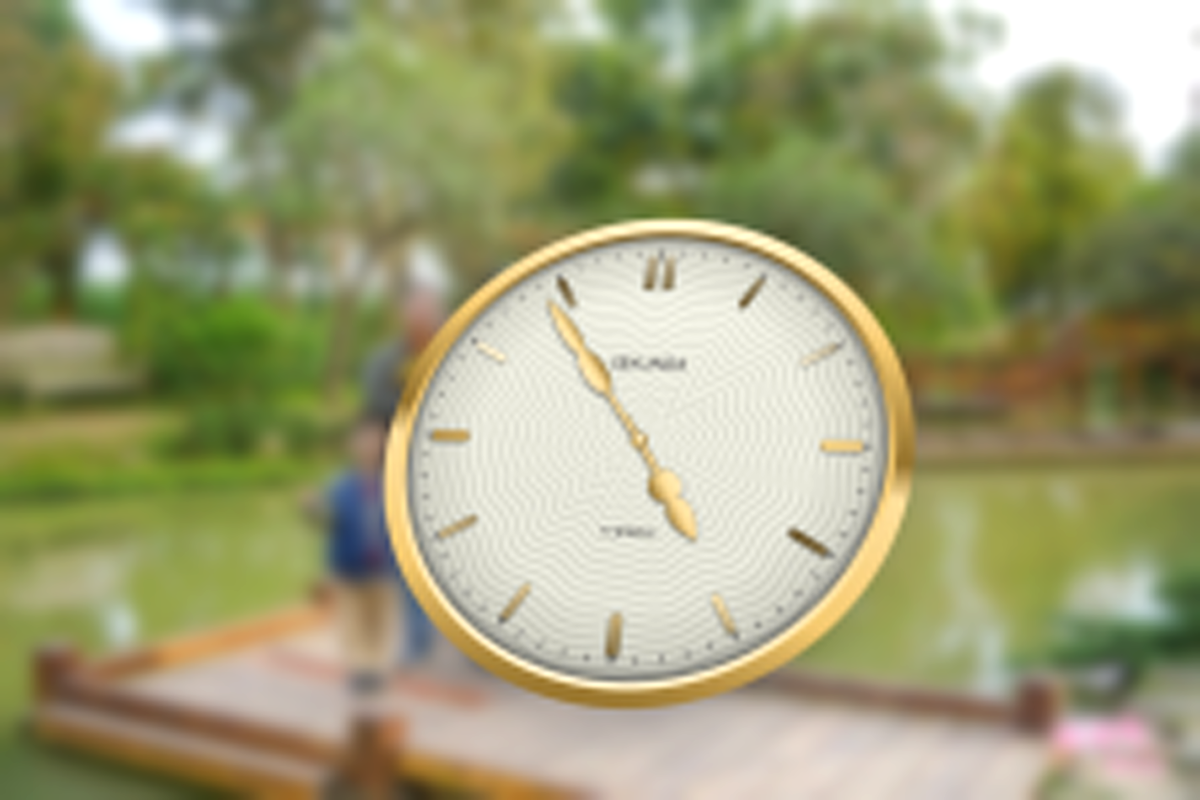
4,54
